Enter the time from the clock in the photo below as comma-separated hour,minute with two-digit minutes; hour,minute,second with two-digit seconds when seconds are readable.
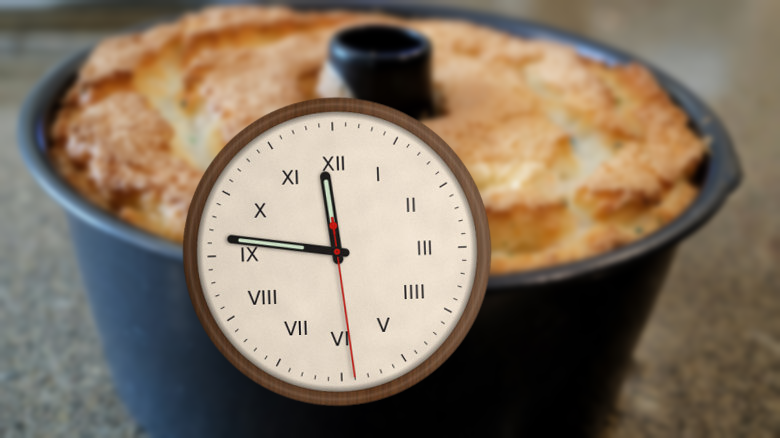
11,46,29
